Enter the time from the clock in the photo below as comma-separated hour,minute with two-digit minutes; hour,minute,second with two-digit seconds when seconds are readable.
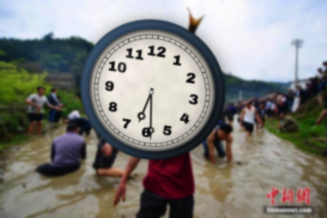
6,29
